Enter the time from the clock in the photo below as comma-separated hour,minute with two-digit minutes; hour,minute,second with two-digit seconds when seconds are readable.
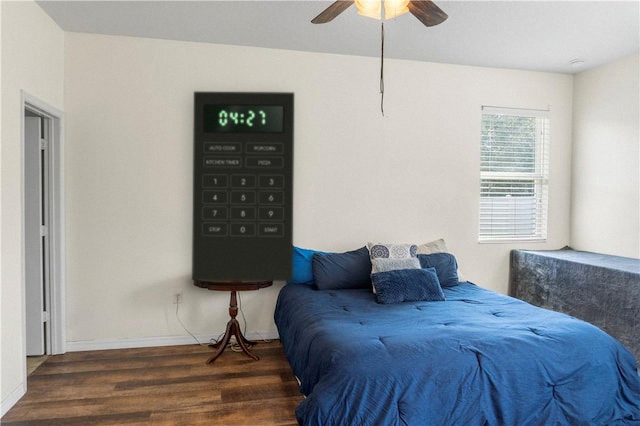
4,27
